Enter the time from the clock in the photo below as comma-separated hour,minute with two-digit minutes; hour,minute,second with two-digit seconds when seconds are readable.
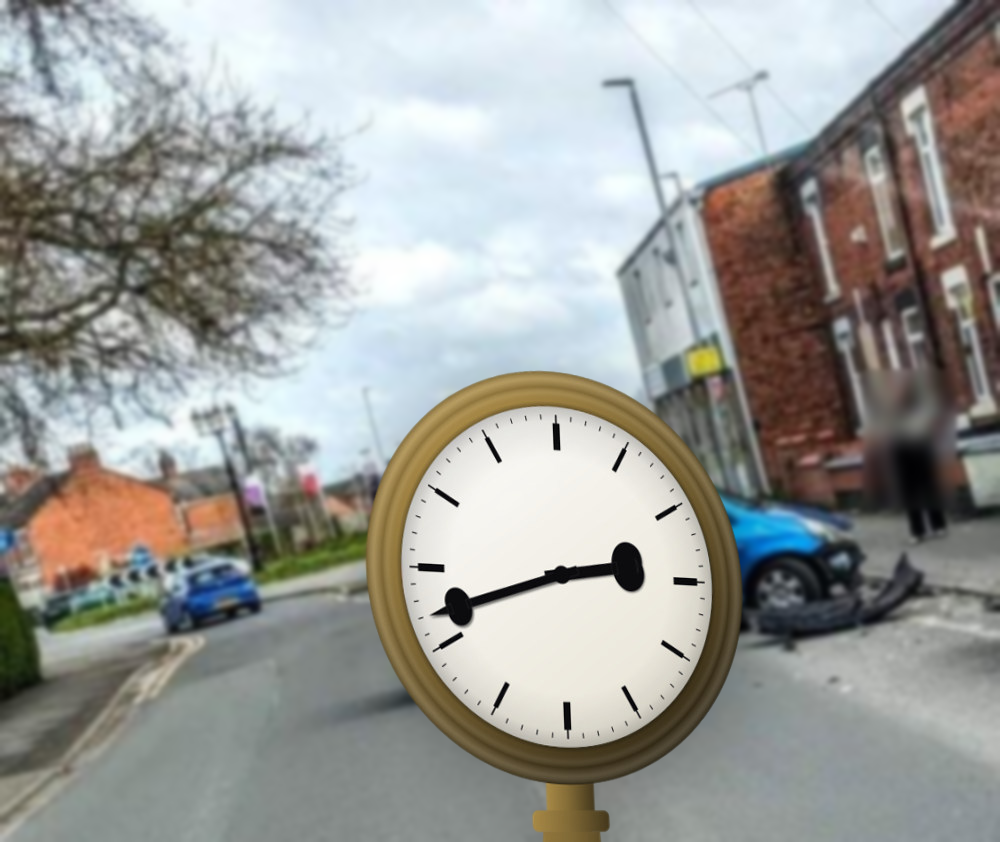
2,42
